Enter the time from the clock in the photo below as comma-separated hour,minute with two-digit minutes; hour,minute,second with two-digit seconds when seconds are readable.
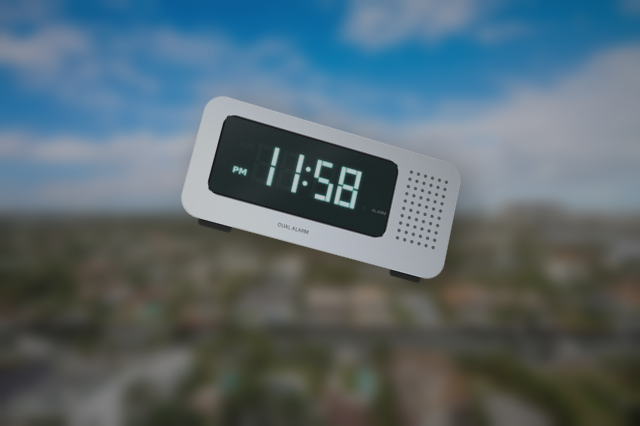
11,58
